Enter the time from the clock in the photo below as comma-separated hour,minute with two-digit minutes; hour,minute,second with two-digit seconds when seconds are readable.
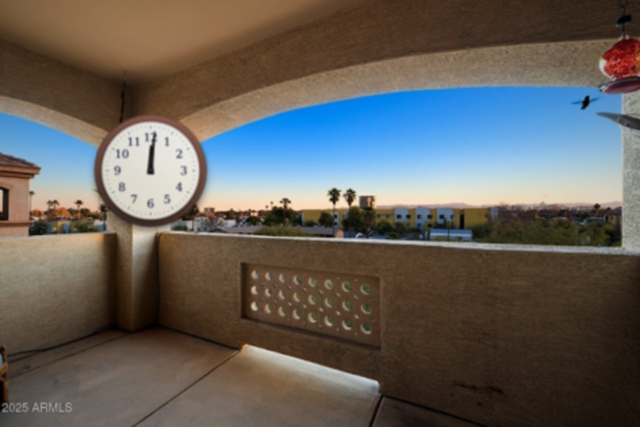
12,01
